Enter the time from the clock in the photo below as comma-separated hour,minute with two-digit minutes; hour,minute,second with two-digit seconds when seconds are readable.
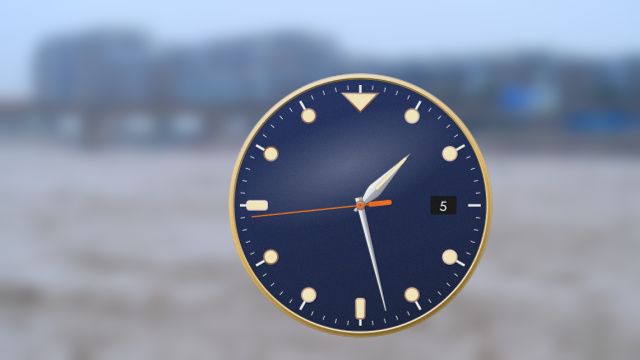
1,27,44
